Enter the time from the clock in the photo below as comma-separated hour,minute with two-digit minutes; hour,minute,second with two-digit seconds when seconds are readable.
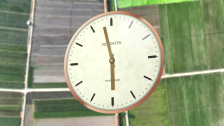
5,58
